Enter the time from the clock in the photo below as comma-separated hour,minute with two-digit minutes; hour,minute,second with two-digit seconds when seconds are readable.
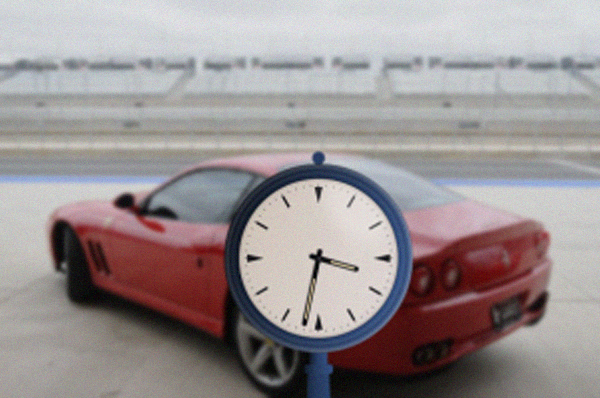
3,32
